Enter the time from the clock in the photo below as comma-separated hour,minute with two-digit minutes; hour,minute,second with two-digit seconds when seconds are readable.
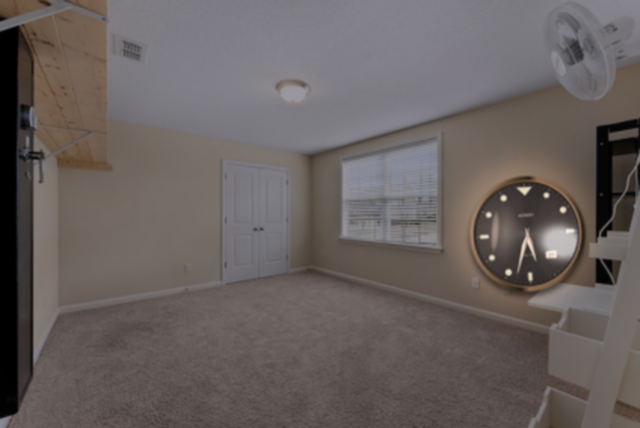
5,33
